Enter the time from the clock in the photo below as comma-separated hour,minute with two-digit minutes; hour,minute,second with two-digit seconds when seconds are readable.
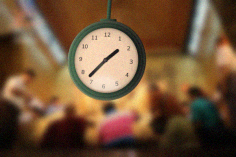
1,37
